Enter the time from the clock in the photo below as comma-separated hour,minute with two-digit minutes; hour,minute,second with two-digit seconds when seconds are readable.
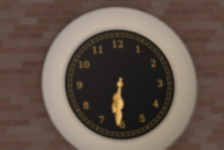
6,31
